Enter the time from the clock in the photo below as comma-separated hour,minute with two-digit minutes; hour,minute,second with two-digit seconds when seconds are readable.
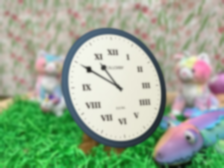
10,50
